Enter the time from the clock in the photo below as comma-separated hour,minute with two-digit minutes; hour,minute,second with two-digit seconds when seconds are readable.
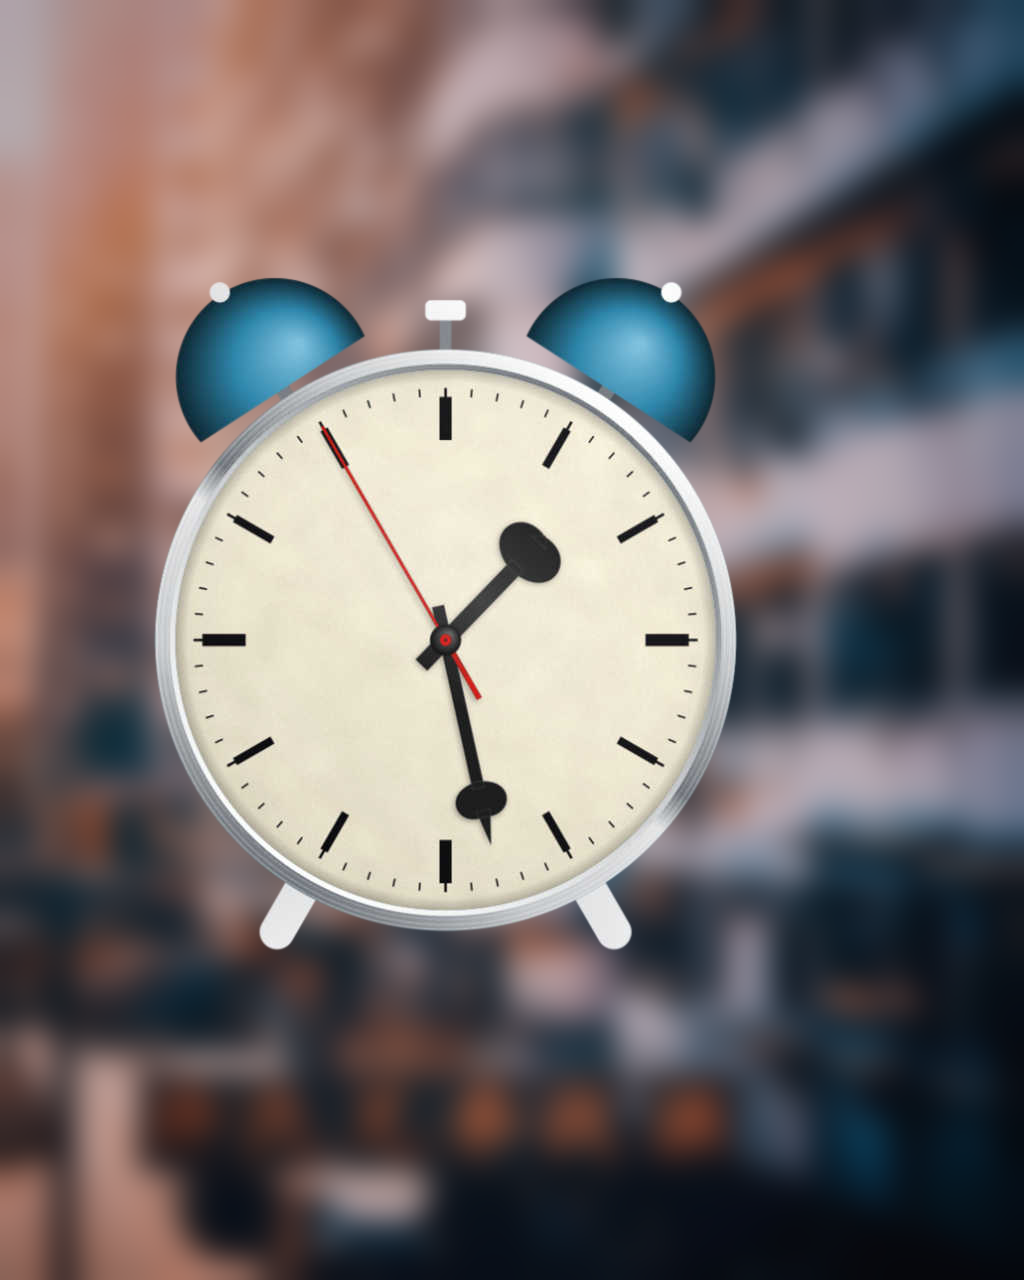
1,27,55
